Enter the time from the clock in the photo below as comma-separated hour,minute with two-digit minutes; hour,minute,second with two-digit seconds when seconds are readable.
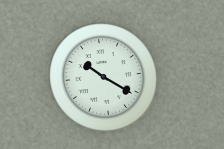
10,21
